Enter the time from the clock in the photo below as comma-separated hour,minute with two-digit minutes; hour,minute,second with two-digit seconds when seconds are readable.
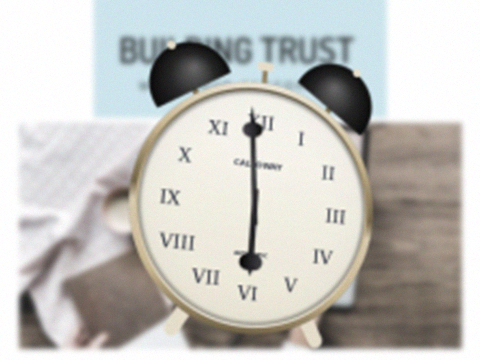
5,59
